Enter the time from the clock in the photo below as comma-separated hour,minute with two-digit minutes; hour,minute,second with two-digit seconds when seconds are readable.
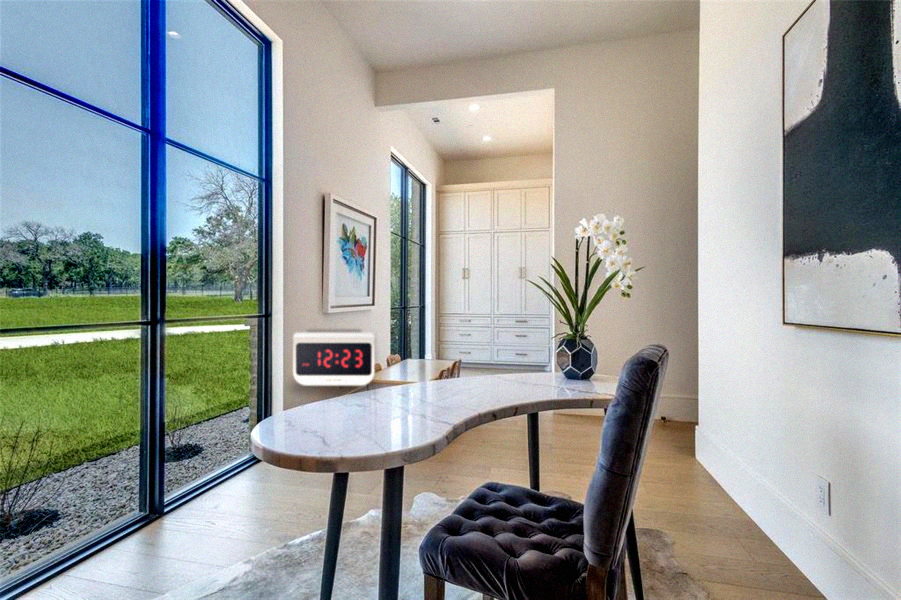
12,23
